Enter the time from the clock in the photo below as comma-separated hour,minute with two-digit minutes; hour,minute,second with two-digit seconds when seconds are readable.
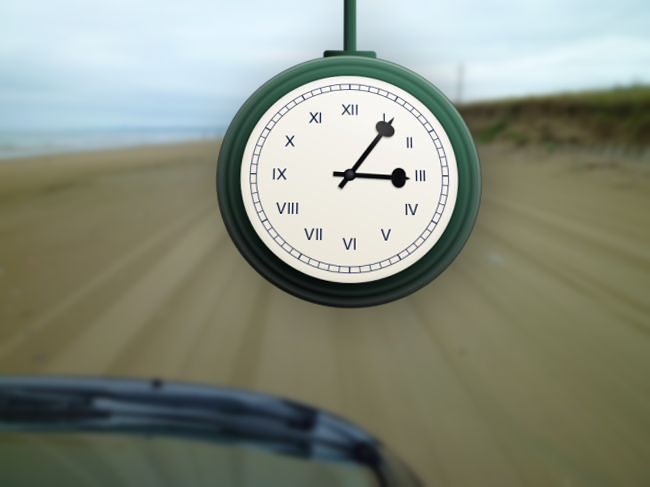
3,06
